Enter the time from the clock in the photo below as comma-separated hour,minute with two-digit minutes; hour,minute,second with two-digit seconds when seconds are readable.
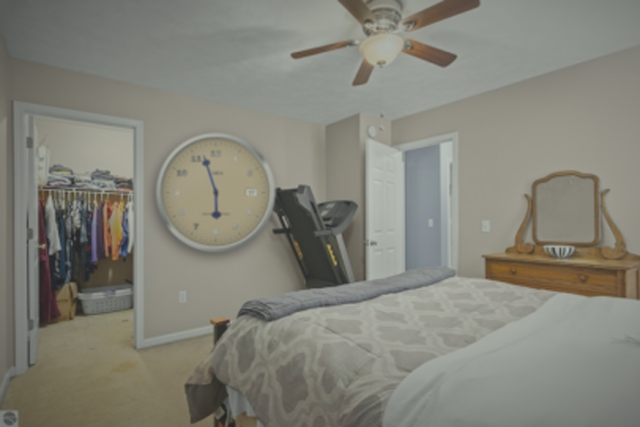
5,57
